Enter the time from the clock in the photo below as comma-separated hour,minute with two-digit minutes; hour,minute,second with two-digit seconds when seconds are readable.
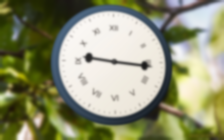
9,16
